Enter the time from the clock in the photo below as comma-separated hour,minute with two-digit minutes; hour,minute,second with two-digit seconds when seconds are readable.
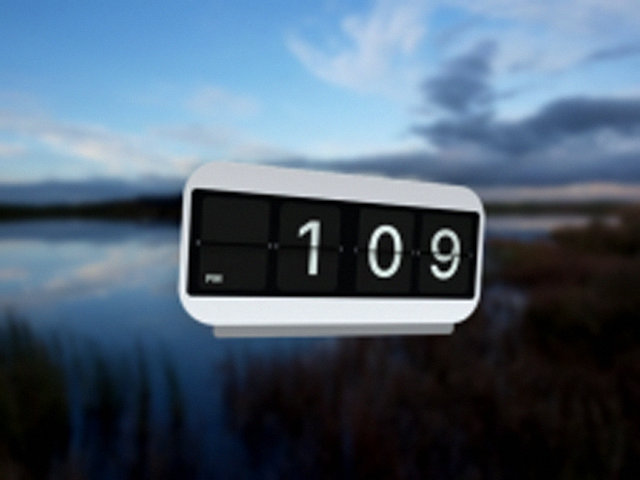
1,09
